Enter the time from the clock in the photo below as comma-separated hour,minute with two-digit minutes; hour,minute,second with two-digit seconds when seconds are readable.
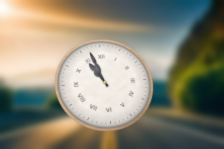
10,57
